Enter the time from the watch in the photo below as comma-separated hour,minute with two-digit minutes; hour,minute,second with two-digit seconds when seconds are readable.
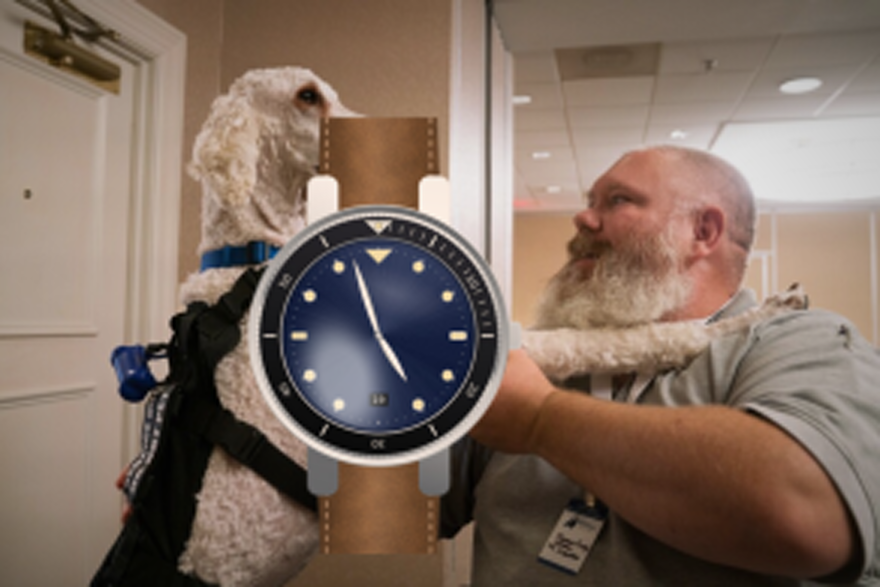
4,57
